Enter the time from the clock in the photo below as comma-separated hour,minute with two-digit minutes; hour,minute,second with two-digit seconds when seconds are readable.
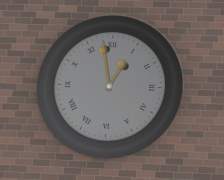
12,58
